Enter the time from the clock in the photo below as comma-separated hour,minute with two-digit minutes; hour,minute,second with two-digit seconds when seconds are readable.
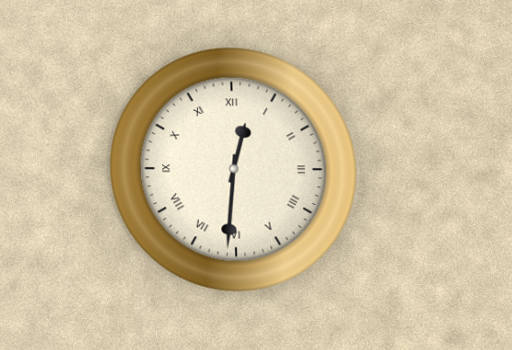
12,31
